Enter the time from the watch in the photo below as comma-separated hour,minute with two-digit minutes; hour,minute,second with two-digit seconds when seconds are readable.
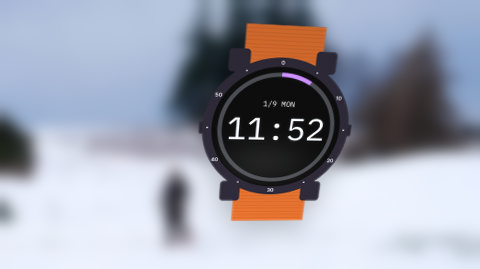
11,52
